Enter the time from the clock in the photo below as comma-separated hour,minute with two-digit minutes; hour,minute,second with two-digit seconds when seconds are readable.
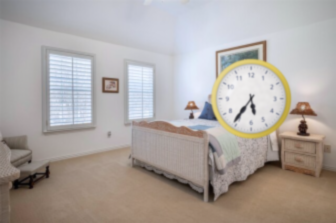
5,36
